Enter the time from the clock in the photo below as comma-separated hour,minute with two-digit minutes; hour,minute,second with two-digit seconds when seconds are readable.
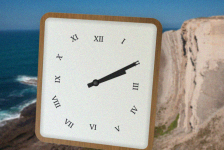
2,10
